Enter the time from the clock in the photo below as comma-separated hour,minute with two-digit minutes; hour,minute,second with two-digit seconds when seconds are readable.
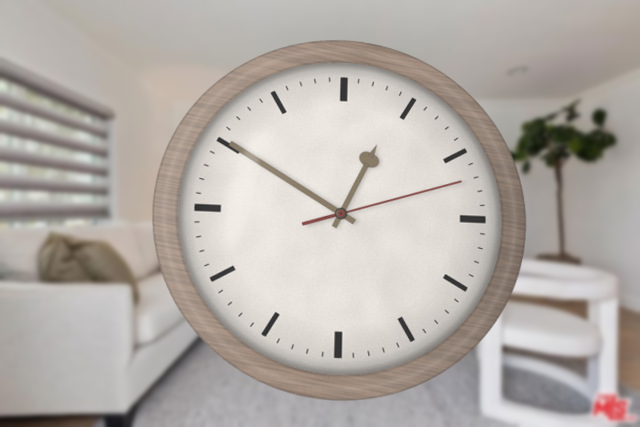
12,50,12
